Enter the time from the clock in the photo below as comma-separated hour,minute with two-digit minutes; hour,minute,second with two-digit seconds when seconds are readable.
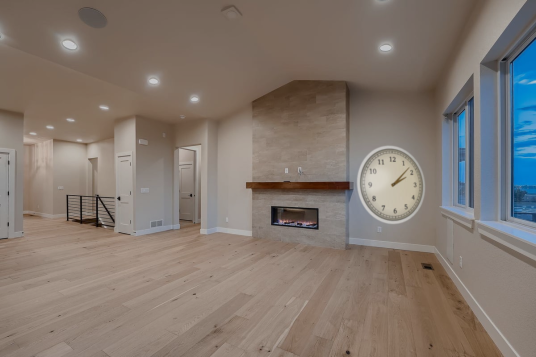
2,08
